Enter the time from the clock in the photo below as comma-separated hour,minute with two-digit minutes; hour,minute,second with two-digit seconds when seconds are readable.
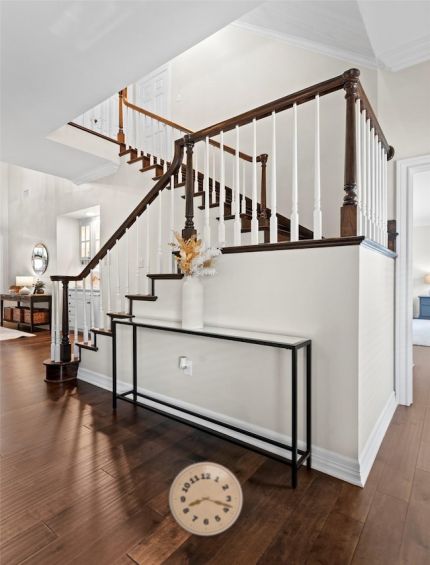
8,18
